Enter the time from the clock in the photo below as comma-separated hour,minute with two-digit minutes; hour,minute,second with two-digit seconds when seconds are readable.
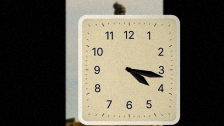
4,17
